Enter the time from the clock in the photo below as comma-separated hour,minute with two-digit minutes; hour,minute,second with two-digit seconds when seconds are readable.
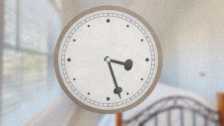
3,27
